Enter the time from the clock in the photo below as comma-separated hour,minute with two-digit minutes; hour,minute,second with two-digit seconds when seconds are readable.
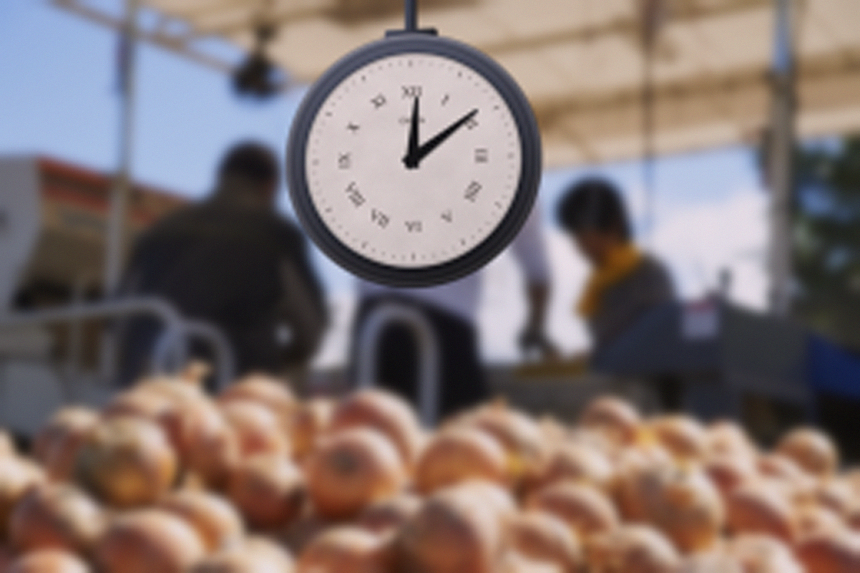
12,09
